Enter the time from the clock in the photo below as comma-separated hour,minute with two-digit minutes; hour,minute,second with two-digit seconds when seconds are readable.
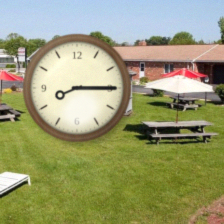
8,15
